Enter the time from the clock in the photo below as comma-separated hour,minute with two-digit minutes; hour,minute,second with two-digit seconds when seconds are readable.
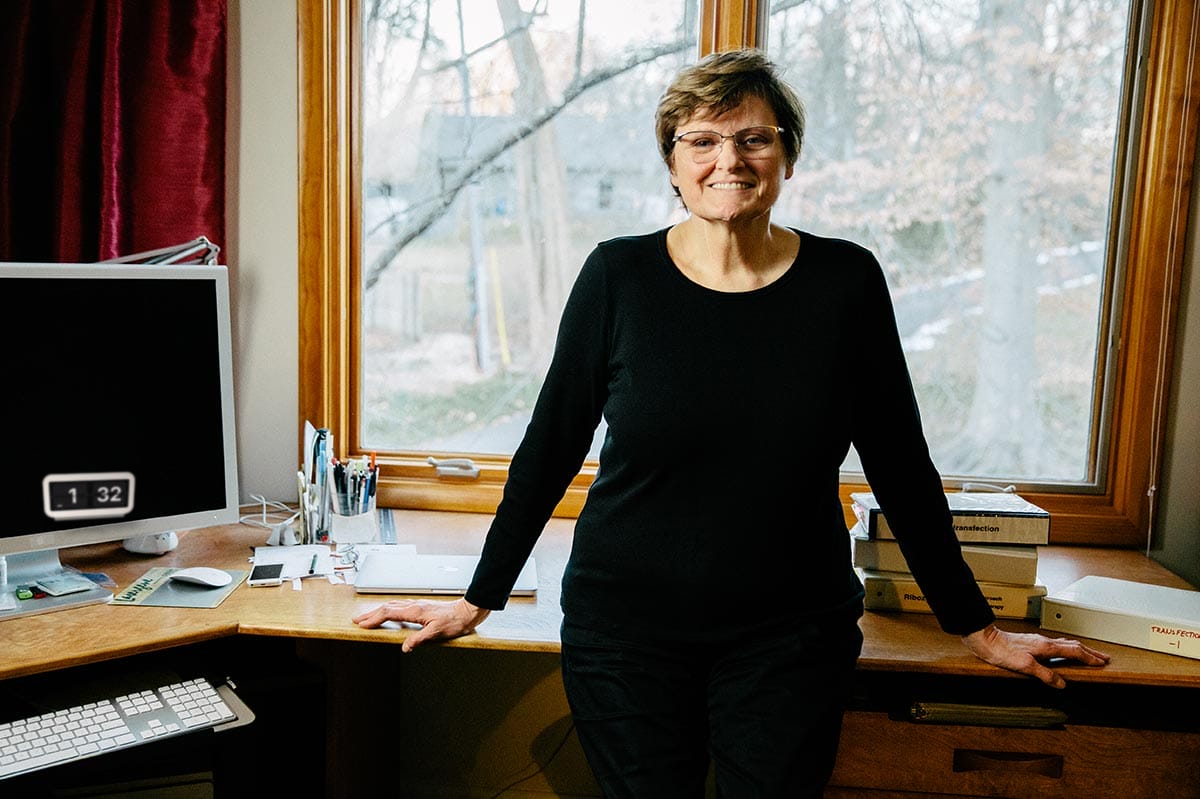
1,32
